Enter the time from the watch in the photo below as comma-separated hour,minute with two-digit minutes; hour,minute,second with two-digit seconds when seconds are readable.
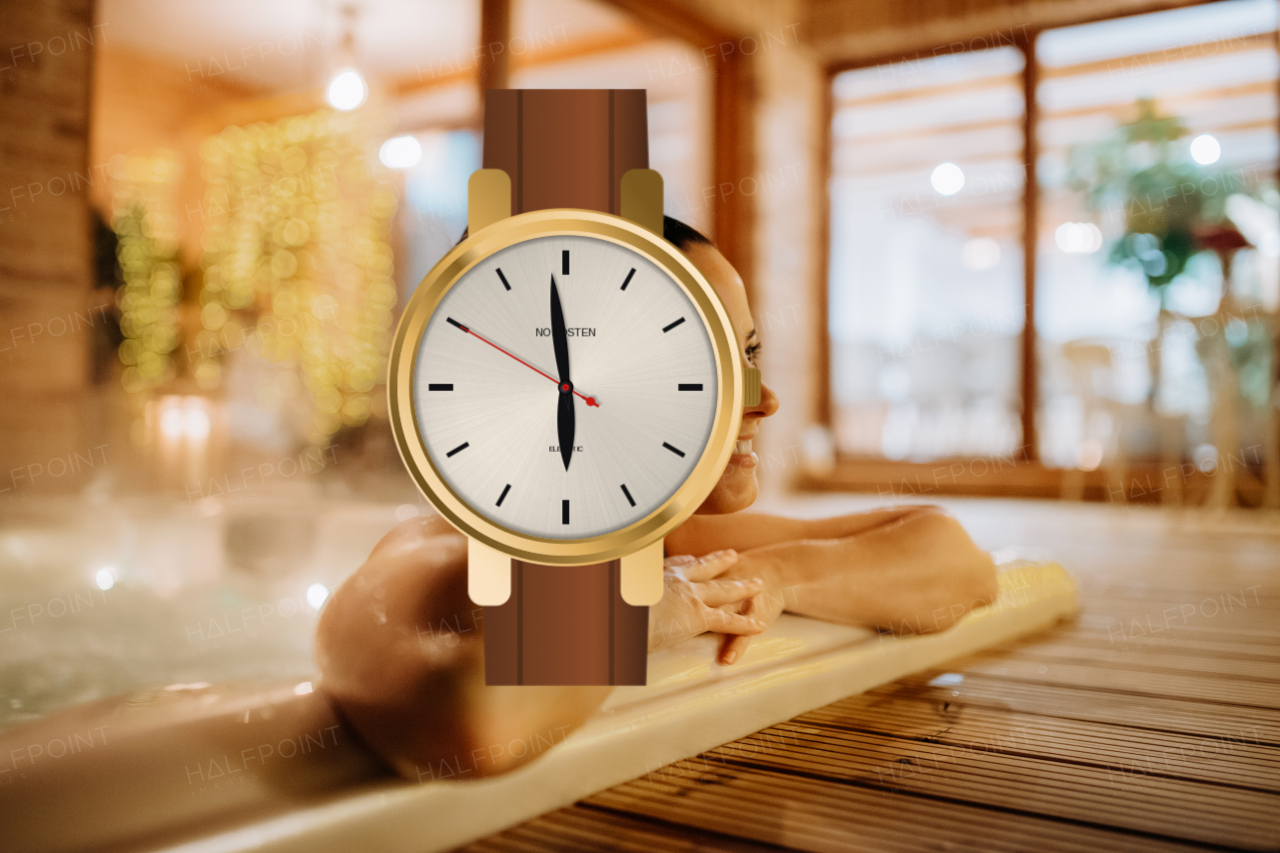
5,58,50
